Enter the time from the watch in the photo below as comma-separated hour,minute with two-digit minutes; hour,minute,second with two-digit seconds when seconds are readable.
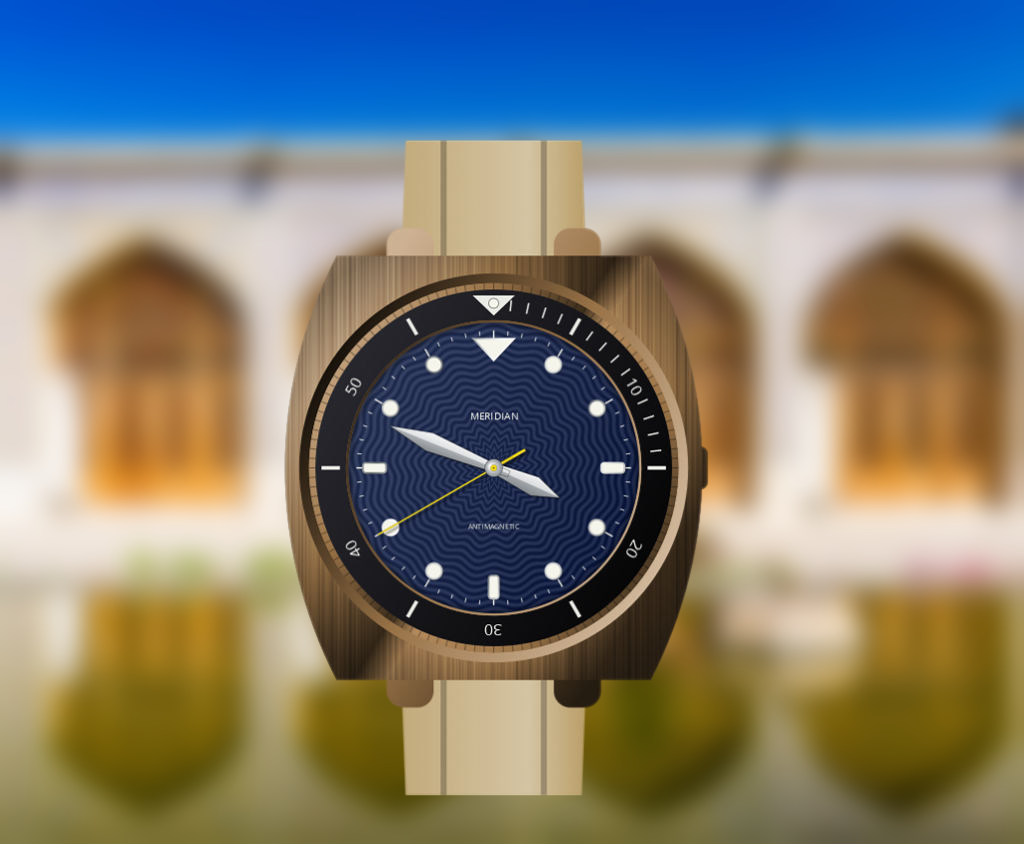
3,48,40
